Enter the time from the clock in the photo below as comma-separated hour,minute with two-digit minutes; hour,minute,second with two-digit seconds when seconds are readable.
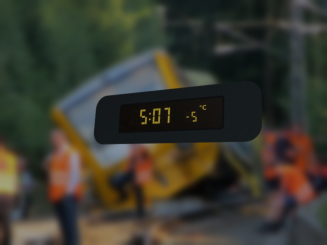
5,07
